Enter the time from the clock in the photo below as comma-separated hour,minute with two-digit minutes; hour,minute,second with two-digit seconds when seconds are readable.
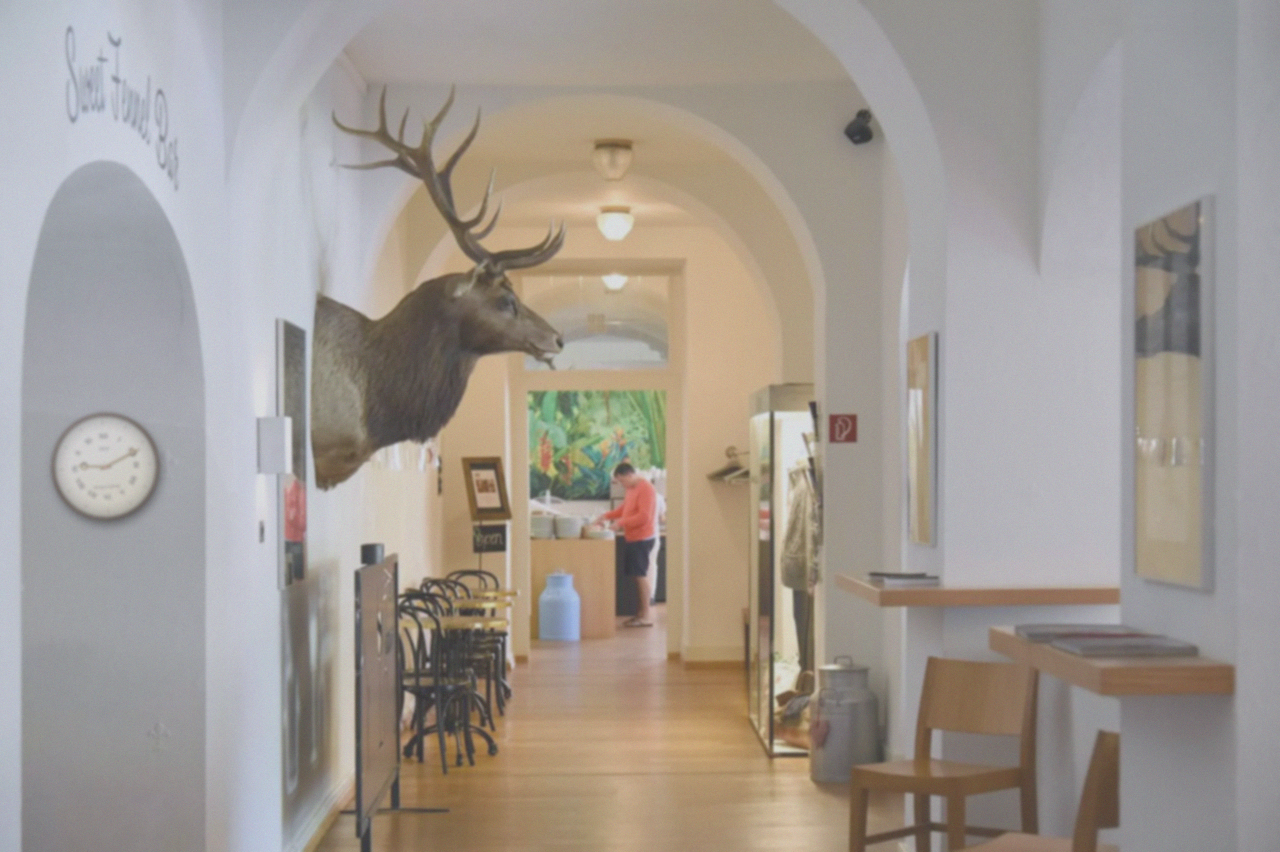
9,11
